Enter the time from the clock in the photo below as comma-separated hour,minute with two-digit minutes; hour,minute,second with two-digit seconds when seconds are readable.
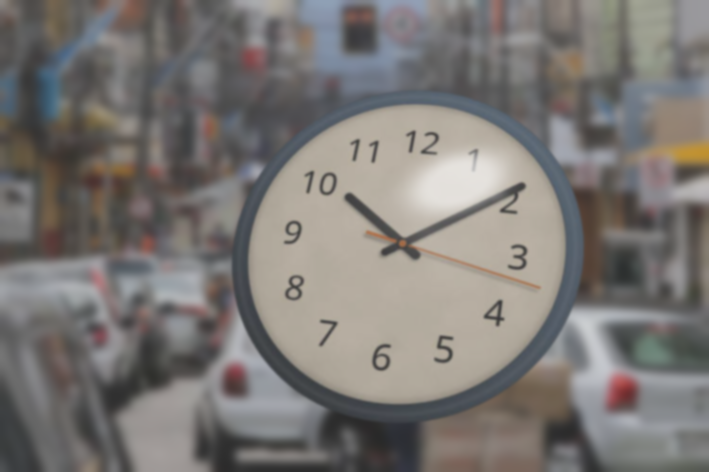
10,09,17
